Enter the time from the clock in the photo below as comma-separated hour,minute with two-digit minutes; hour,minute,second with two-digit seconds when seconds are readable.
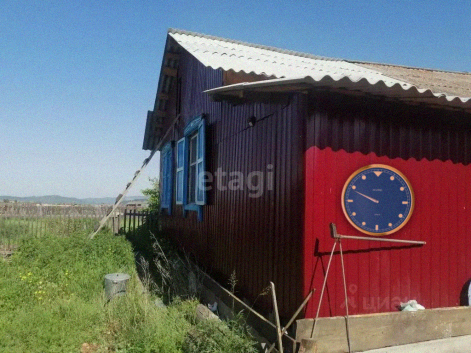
9,49
